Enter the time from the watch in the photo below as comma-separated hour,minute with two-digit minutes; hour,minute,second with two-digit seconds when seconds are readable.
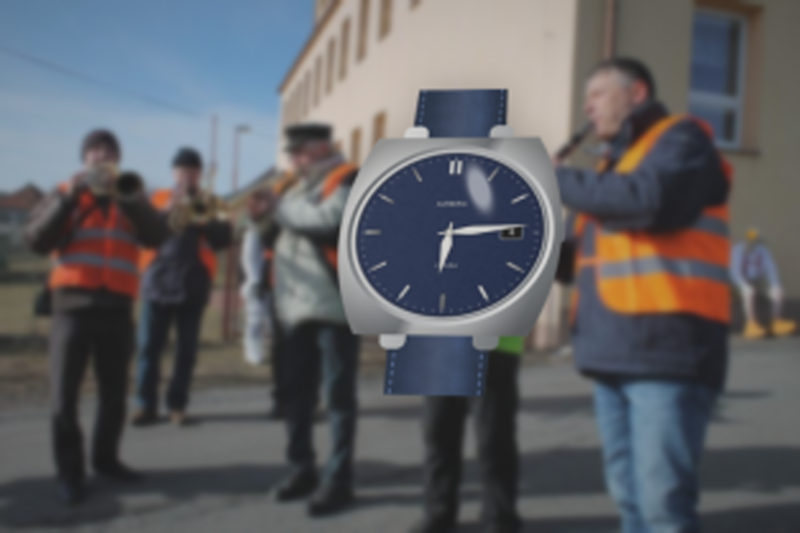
6,14
